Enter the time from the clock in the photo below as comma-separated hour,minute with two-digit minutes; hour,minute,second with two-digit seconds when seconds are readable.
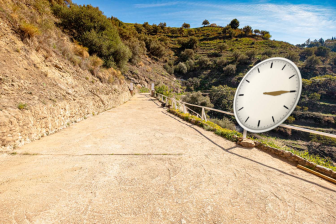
3,15
